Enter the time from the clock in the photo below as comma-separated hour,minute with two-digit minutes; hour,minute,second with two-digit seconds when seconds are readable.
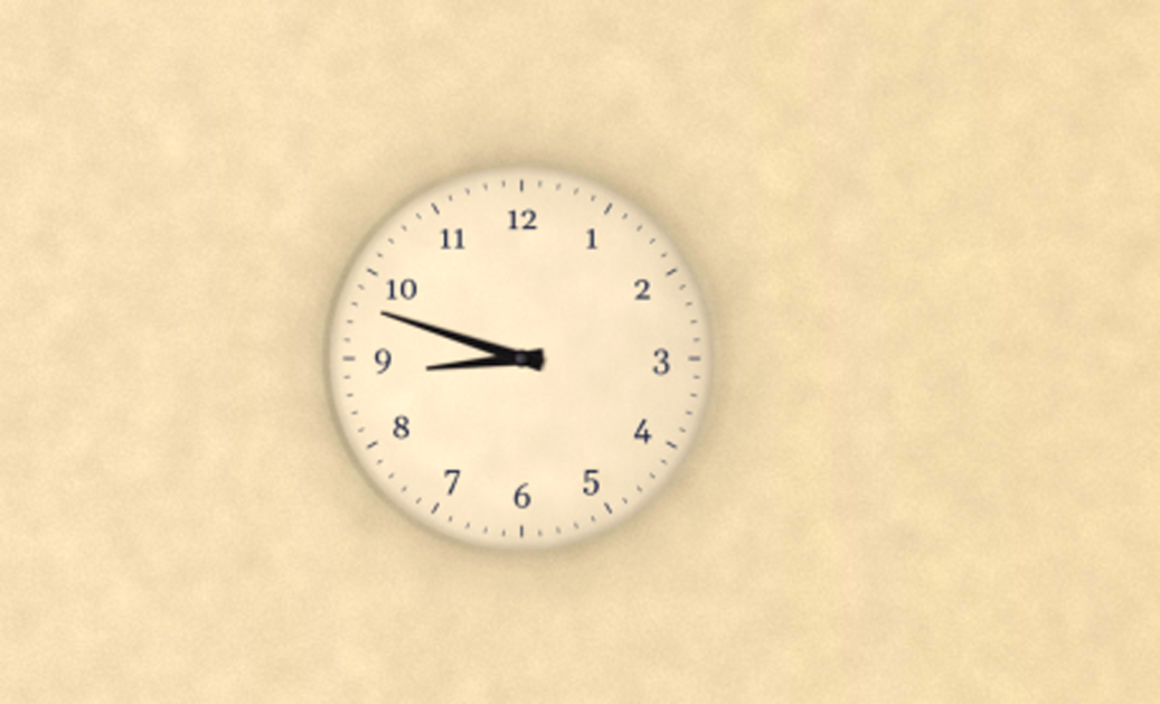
8,48
